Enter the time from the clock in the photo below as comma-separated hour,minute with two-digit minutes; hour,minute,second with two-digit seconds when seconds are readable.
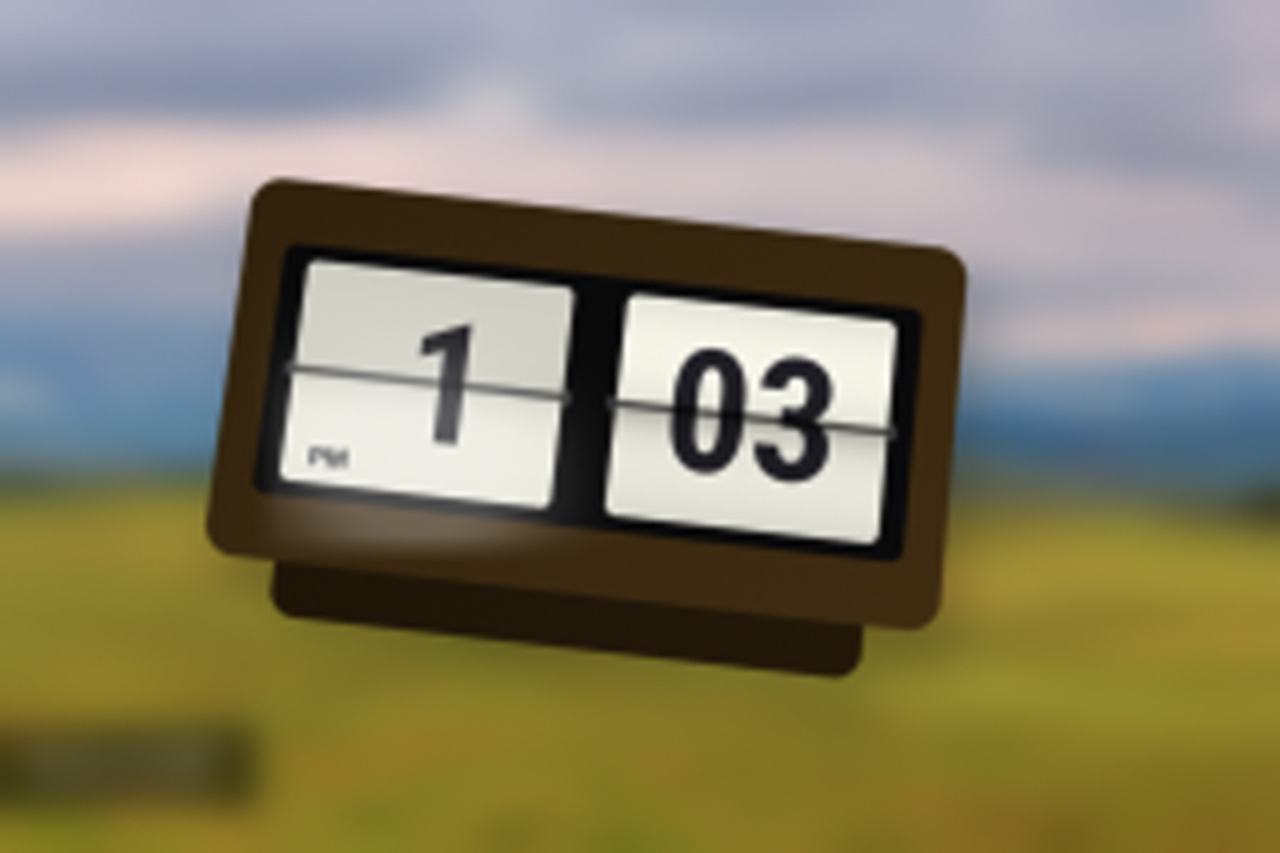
1,03
